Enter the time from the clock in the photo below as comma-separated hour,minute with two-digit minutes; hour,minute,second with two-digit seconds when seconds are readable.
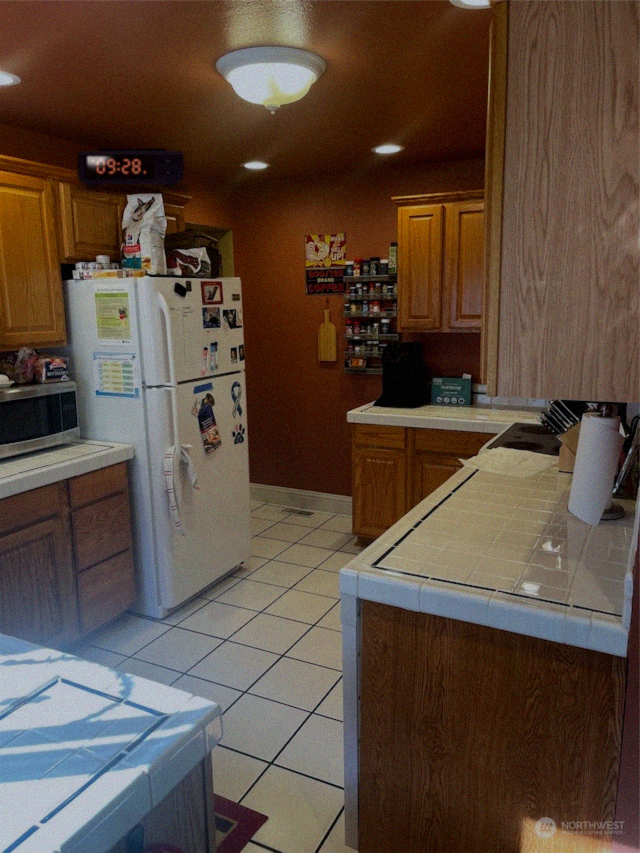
9,28
